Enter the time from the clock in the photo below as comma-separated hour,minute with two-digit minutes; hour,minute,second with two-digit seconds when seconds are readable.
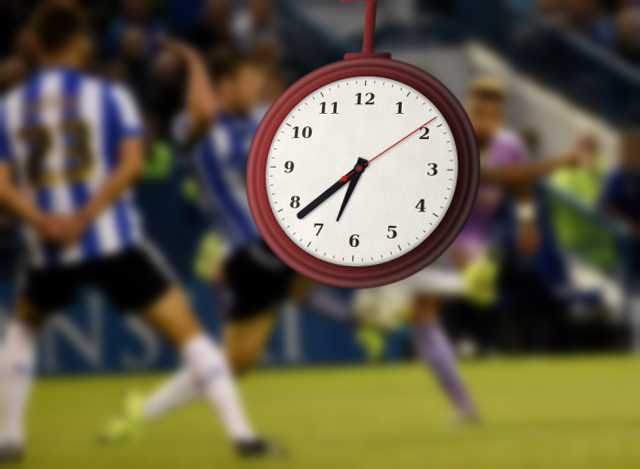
6,38,09
